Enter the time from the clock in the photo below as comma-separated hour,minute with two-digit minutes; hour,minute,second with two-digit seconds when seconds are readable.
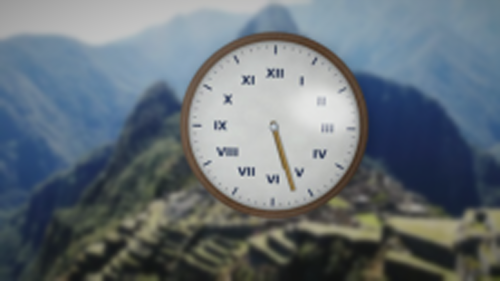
5,27
